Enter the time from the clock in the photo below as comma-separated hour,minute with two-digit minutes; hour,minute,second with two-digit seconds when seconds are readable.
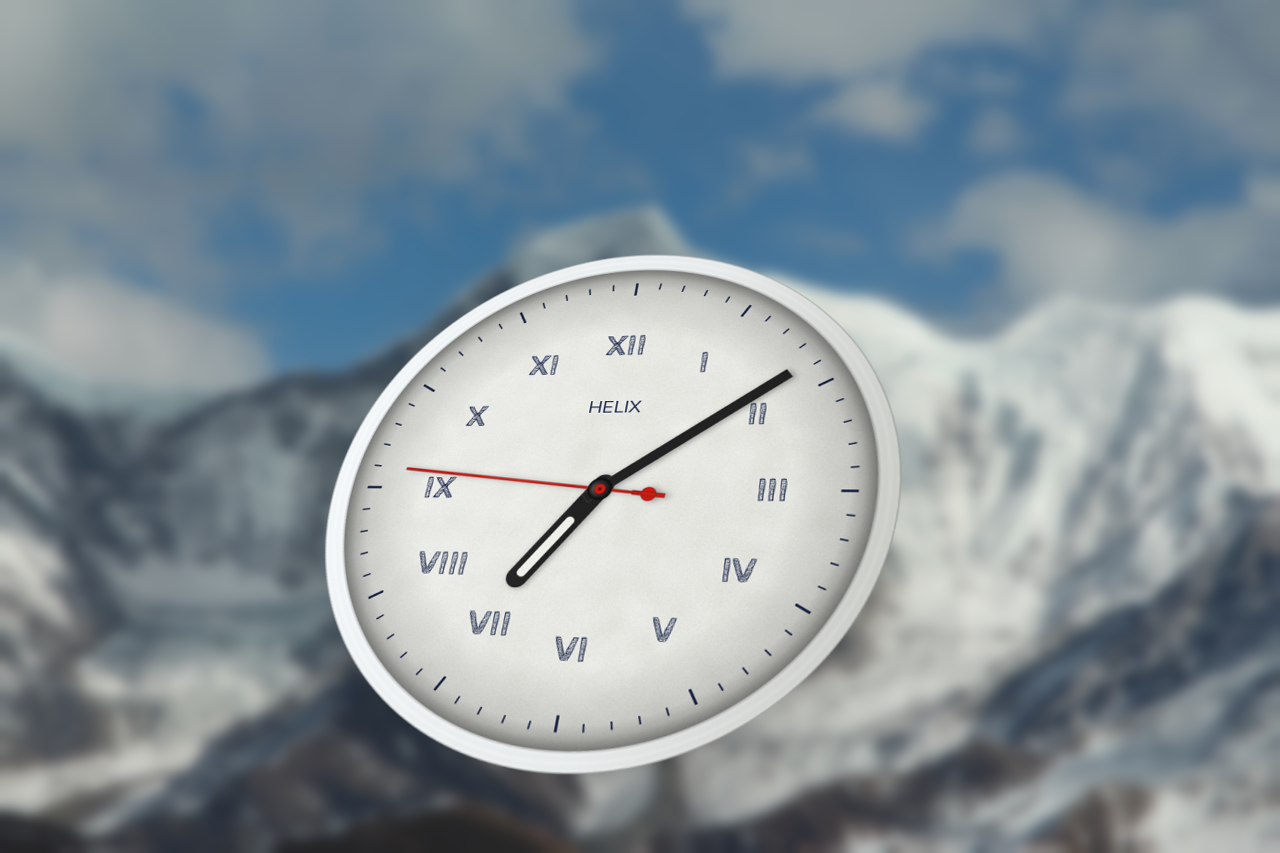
7,08,46
